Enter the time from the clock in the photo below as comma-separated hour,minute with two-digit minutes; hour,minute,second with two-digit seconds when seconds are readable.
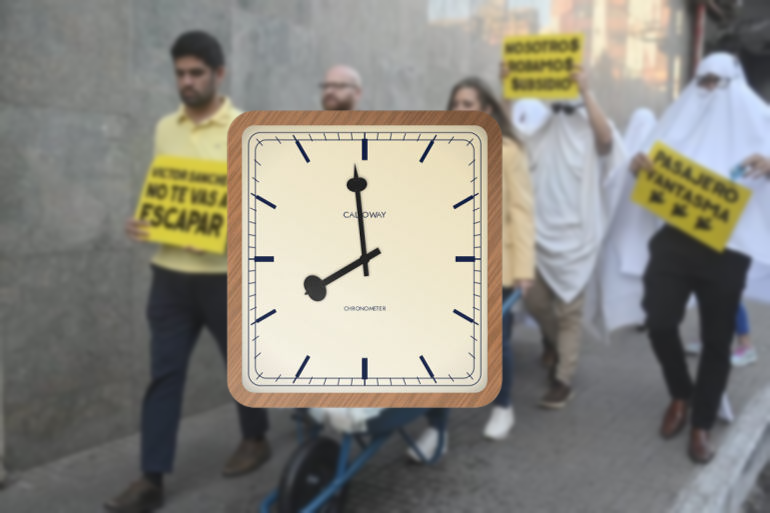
7,59
